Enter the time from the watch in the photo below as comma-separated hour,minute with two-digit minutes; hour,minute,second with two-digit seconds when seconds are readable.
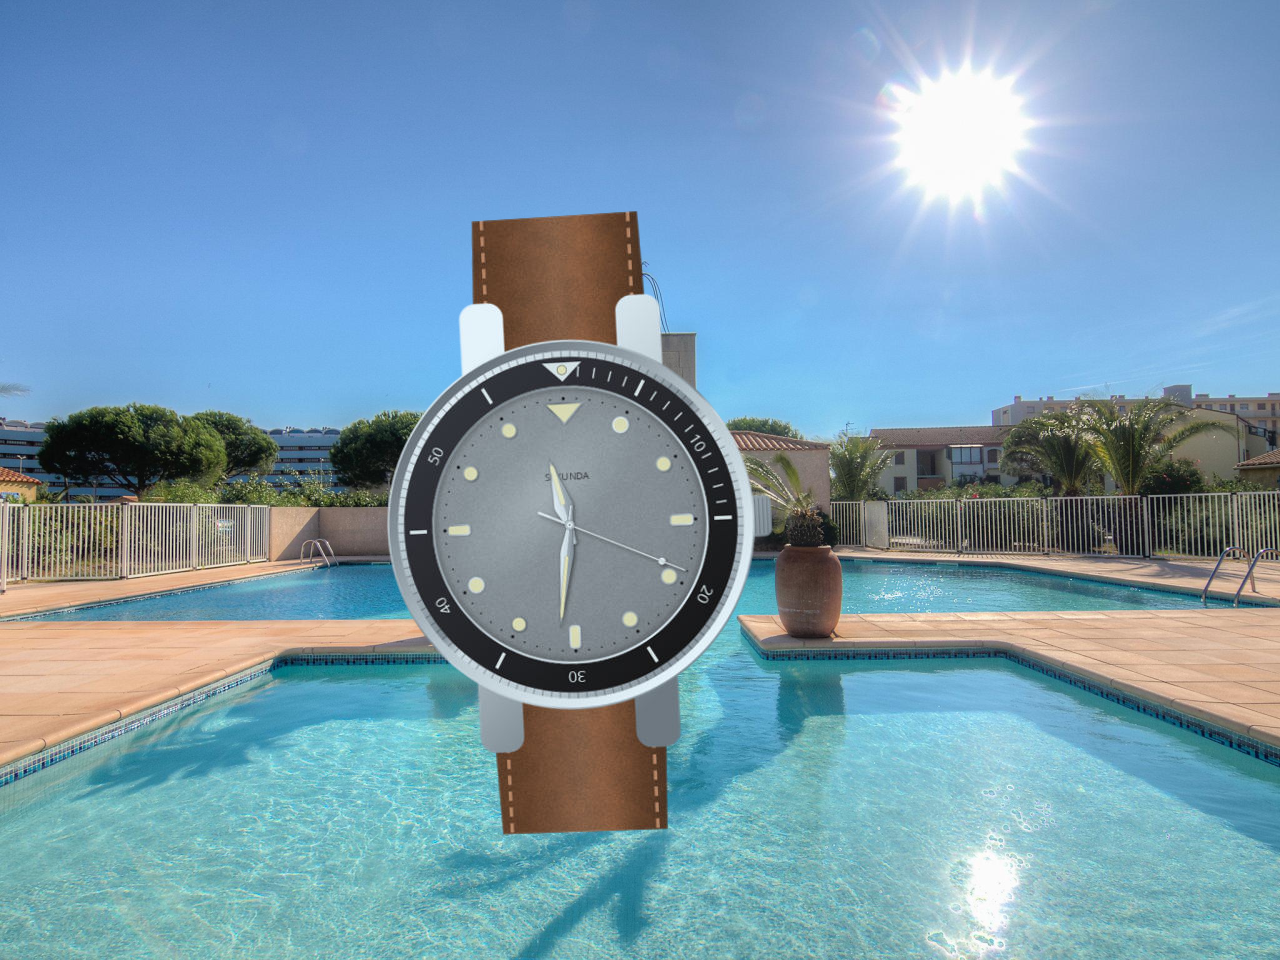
11,31,19
